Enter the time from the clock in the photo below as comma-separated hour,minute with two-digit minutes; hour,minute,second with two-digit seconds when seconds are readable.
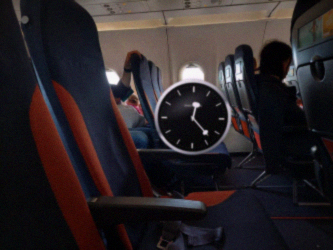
12,23
